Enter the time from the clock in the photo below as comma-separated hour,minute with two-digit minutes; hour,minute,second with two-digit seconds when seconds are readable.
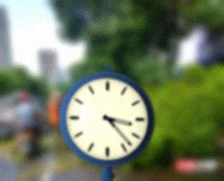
3,23
